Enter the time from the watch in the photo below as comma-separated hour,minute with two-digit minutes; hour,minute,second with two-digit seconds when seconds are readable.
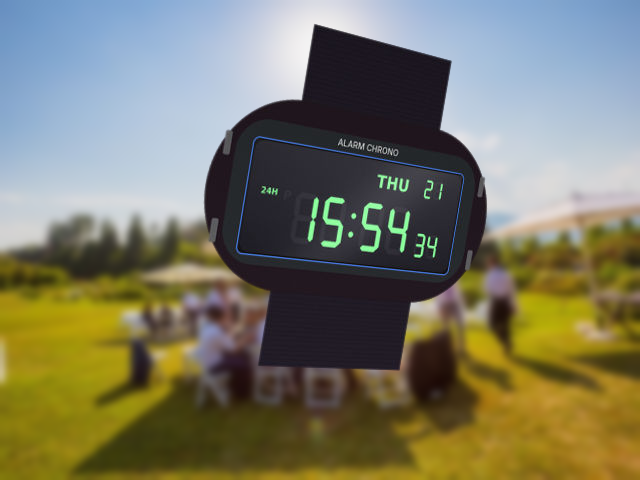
15,54,34
